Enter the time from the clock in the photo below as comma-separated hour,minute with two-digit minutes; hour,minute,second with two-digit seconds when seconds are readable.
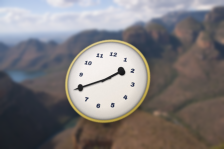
1,40
